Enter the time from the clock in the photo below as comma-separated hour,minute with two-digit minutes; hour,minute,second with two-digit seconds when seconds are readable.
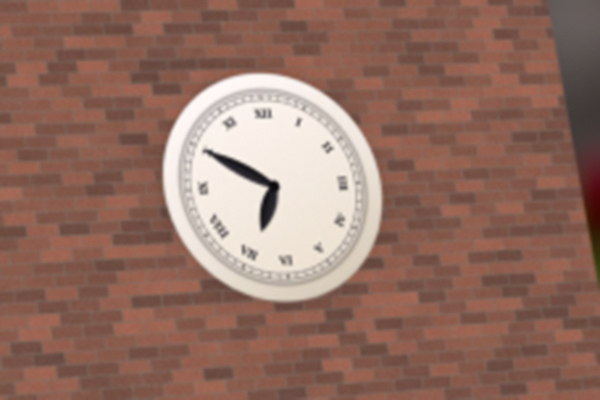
6,50
